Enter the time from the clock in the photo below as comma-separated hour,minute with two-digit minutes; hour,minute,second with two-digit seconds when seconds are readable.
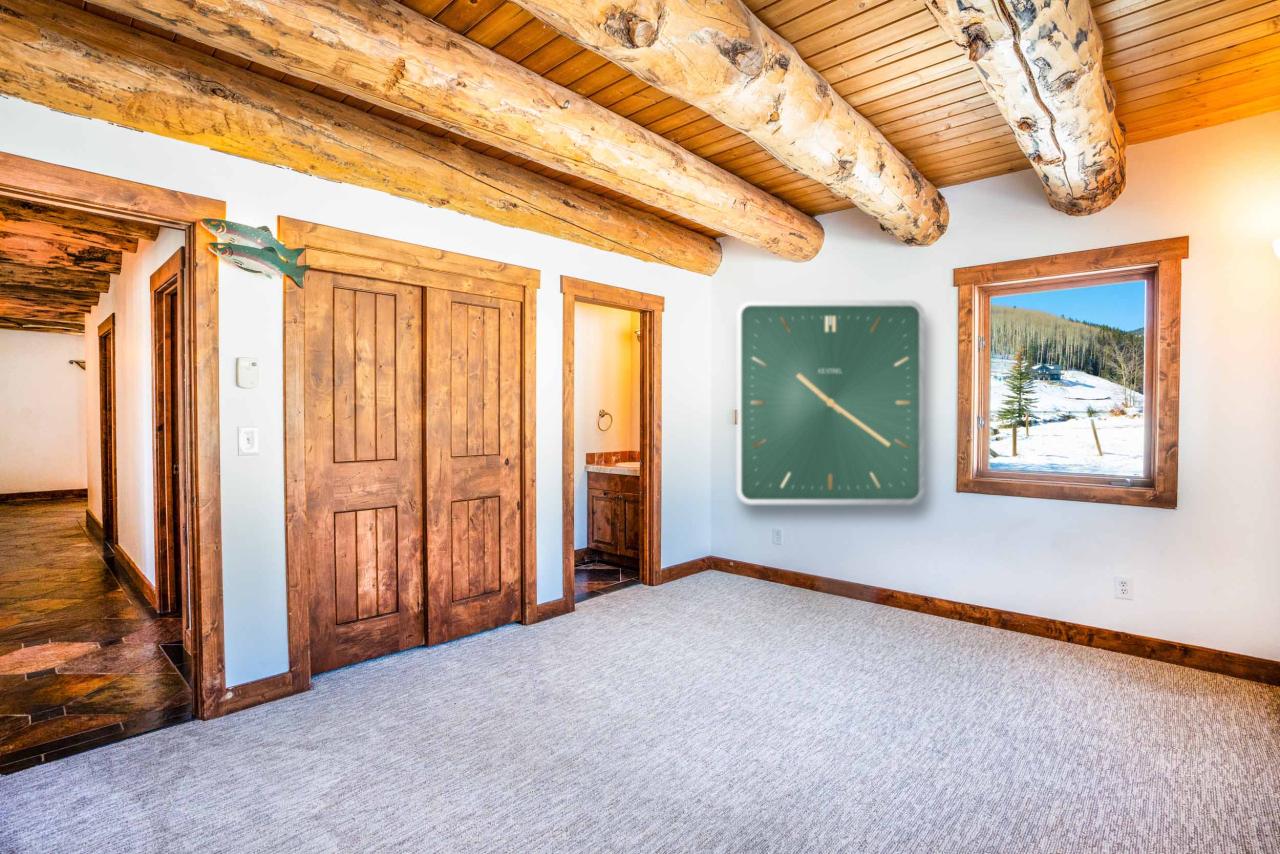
10,21
